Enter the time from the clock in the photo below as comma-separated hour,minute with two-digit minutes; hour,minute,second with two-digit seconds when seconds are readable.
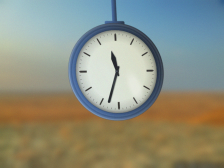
11,33
